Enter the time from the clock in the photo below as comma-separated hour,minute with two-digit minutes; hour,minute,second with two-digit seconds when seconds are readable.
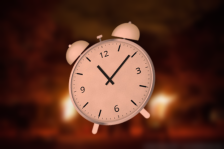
11,09
